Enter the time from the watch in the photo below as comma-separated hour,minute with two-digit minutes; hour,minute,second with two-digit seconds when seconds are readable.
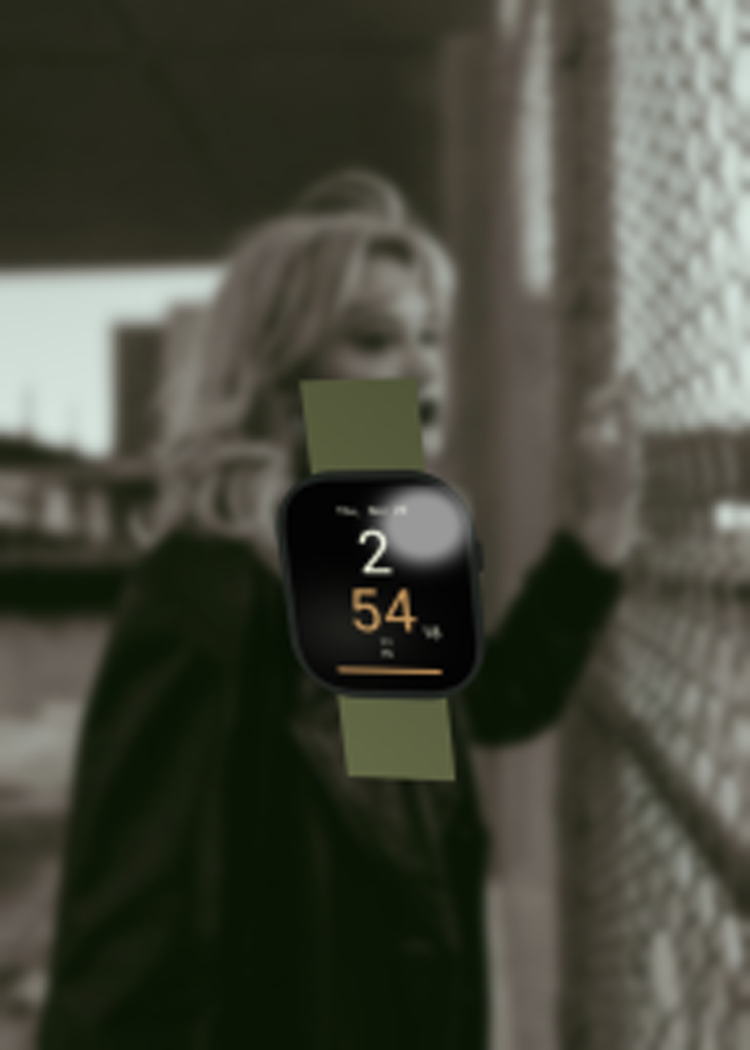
2,54
